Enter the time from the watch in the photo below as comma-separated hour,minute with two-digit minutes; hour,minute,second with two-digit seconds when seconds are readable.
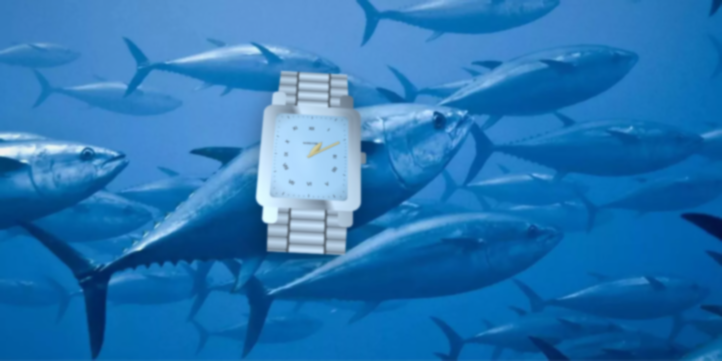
1,10
